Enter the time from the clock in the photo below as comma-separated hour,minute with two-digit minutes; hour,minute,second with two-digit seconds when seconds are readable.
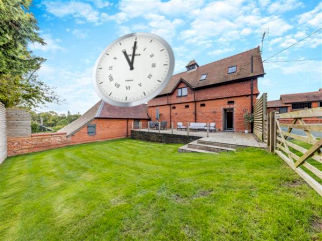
11,00
